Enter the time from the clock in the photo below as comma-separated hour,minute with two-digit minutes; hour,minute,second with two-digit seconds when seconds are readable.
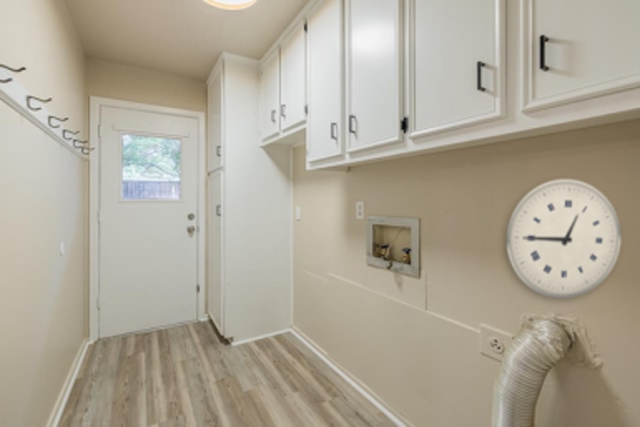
12,45
